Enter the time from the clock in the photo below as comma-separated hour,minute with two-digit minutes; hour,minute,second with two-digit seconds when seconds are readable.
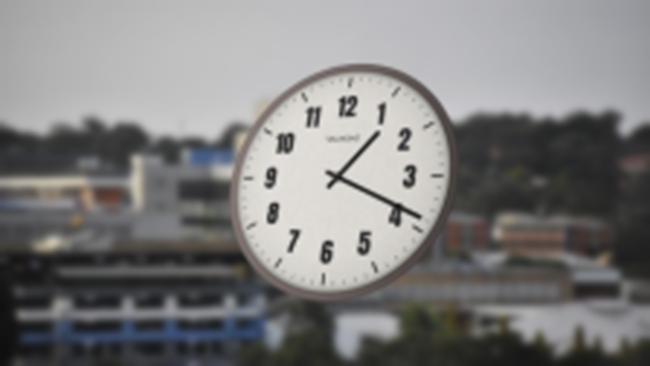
1,19
